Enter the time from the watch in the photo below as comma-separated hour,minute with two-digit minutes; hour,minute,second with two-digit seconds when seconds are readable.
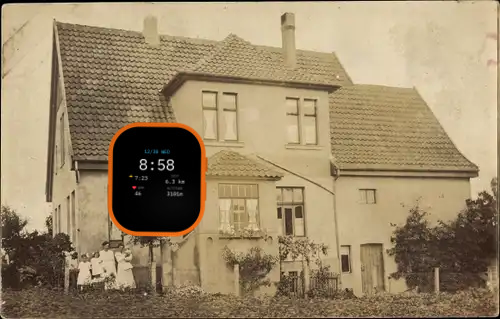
8,58
